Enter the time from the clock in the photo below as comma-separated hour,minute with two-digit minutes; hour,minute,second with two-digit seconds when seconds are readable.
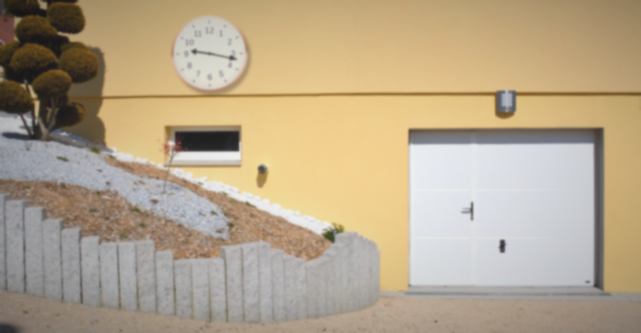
9,17
